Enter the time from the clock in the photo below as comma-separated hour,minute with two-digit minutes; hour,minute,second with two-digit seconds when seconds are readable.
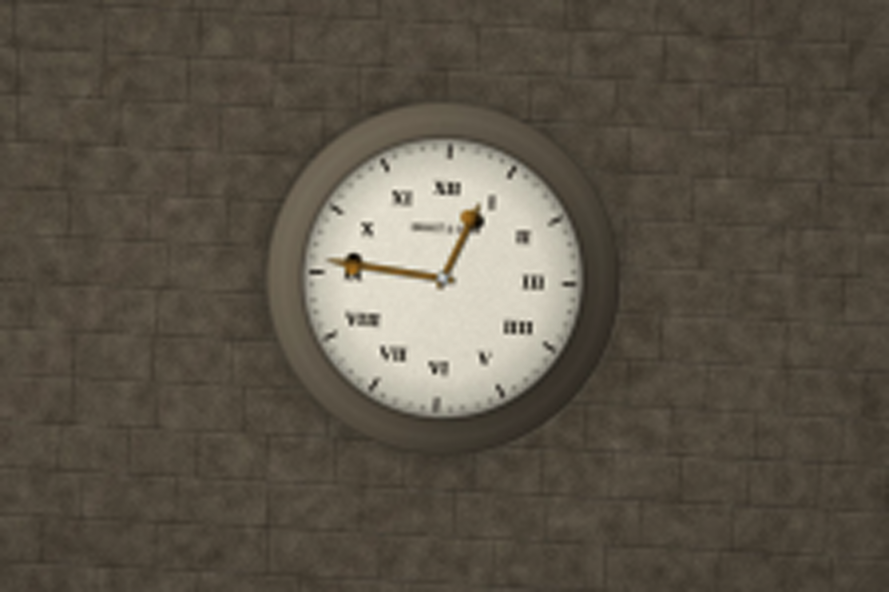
12,46
